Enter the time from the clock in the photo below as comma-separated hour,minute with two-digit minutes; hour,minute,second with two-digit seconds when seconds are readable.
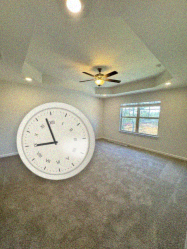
8,58
